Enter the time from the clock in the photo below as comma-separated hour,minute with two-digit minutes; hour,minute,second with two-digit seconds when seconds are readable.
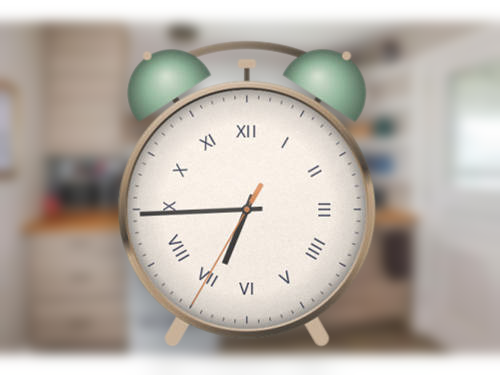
6,44,35
